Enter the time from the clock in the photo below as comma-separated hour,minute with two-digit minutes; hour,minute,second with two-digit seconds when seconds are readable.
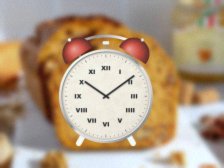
10,09
